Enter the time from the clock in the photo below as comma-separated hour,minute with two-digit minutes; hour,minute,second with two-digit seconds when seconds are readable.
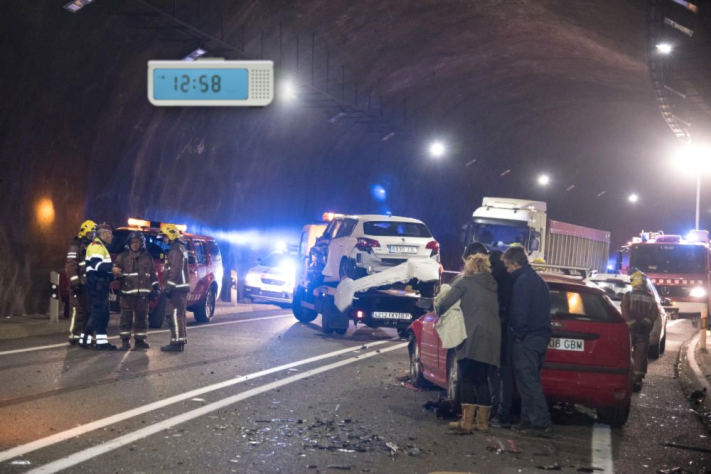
12,58
